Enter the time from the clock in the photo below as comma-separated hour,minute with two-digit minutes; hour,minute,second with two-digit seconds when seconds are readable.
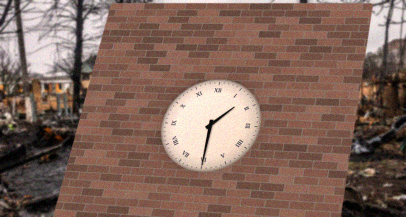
1,30
